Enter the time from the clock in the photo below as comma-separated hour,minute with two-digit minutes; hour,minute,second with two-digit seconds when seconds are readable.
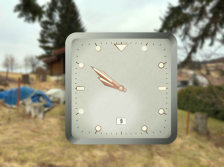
9,51
